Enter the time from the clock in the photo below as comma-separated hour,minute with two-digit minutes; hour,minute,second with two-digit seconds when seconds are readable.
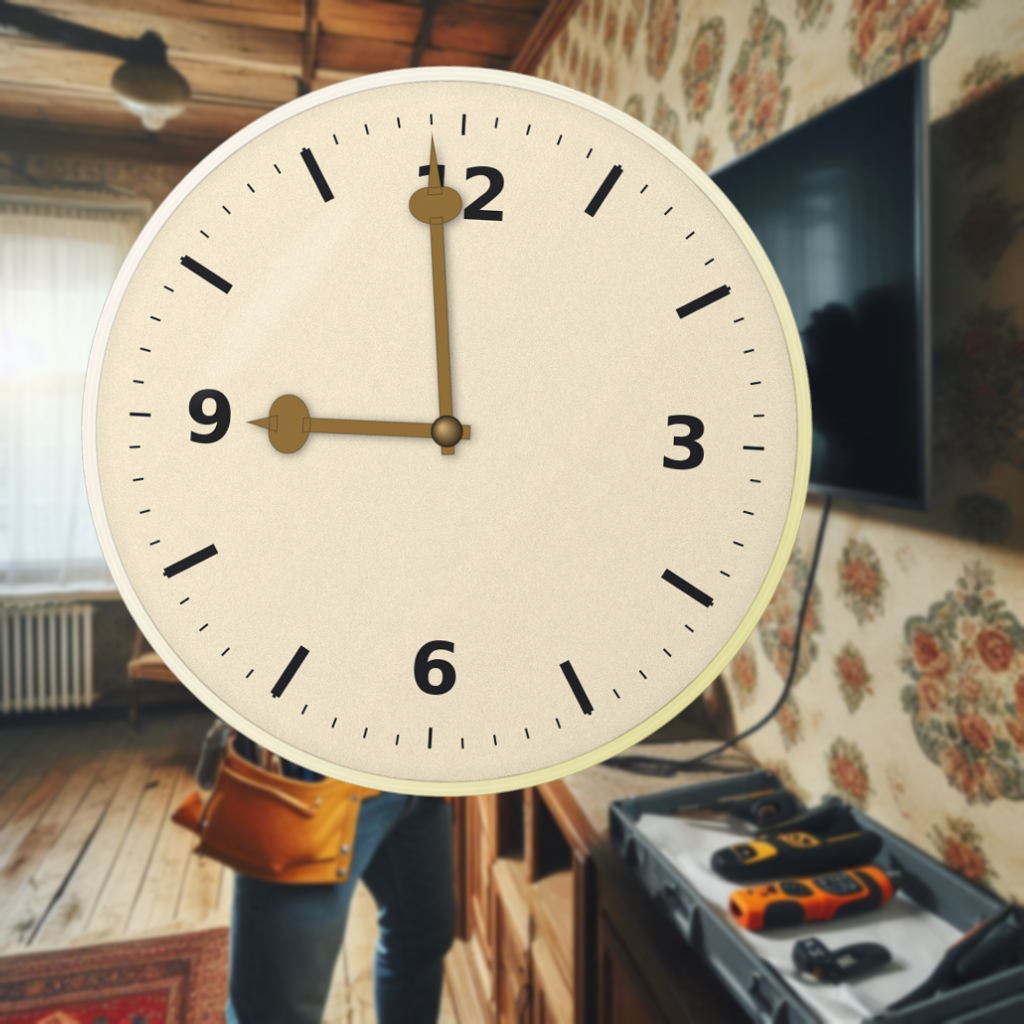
8,59
